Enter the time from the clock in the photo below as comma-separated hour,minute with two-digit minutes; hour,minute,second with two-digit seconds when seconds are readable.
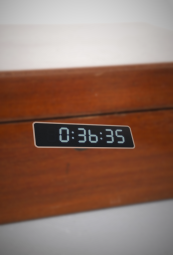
0,36,35
